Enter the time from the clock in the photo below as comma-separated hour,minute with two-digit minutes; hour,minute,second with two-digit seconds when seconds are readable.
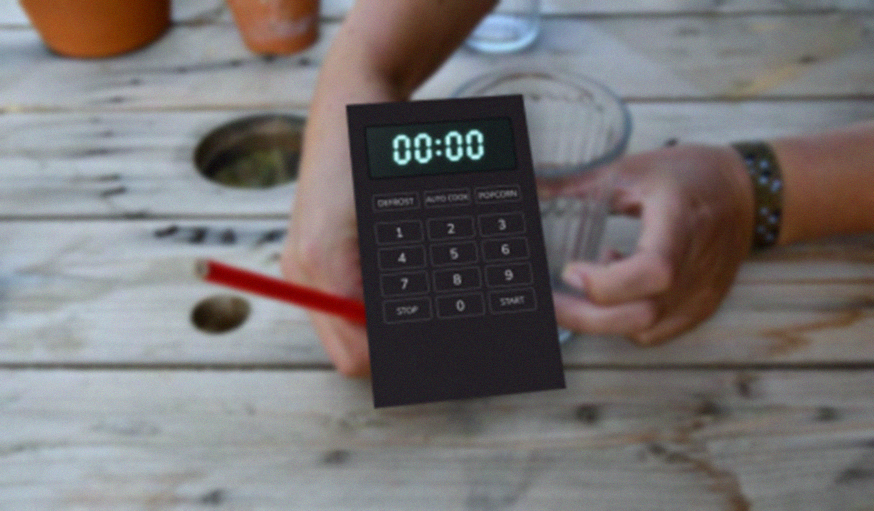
0,00
